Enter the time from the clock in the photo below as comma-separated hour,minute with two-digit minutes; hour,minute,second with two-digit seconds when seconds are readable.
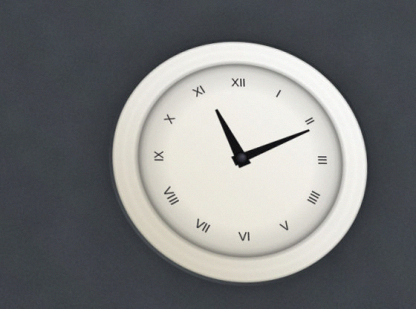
11,11
